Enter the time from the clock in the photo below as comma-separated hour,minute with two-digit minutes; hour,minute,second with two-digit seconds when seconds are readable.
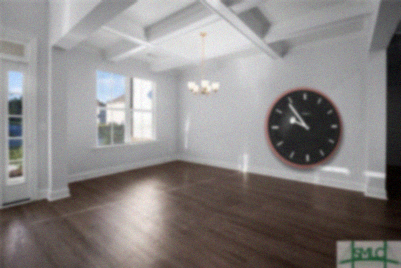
9,54
